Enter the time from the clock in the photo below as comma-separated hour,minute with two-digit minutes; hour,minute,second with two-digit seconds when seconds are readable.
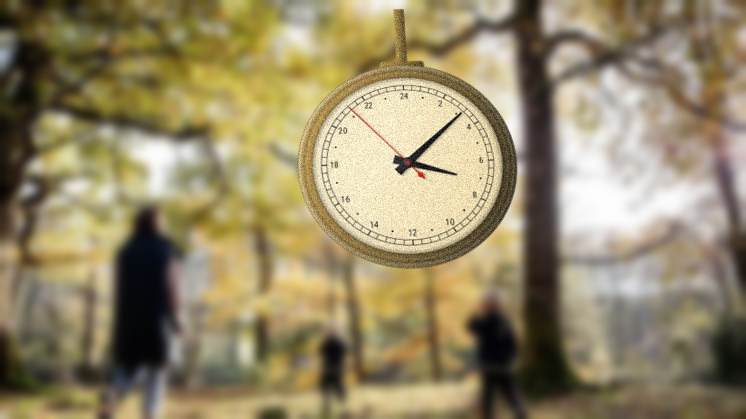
7,07,53
